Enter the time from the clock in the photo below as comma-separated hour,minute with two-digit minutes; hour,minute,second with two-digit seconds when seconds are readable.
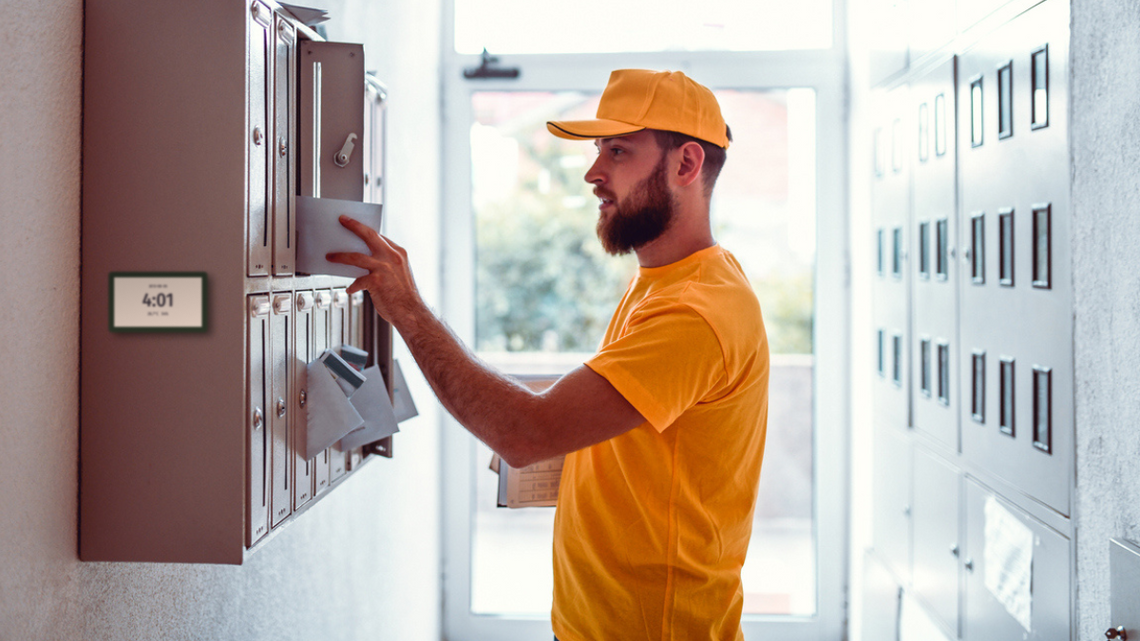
4,01
